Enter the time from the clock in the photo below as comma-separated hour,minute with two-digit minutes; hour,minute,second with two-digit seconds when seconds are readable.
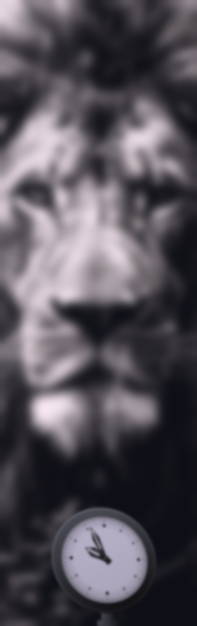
9,56
